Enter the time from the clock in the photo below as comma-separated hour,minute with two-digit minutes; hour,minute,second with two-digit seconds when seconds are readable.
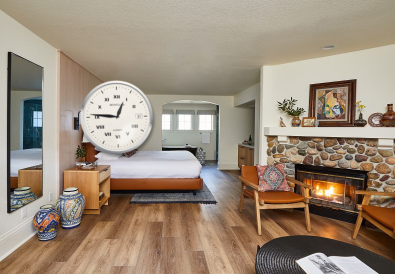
12,46
